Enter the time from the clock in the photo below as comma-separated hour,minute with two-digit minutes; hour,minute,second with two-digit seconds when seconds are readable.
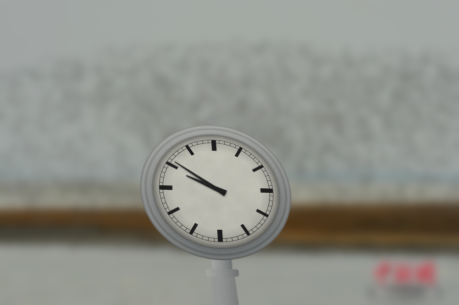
9,51
